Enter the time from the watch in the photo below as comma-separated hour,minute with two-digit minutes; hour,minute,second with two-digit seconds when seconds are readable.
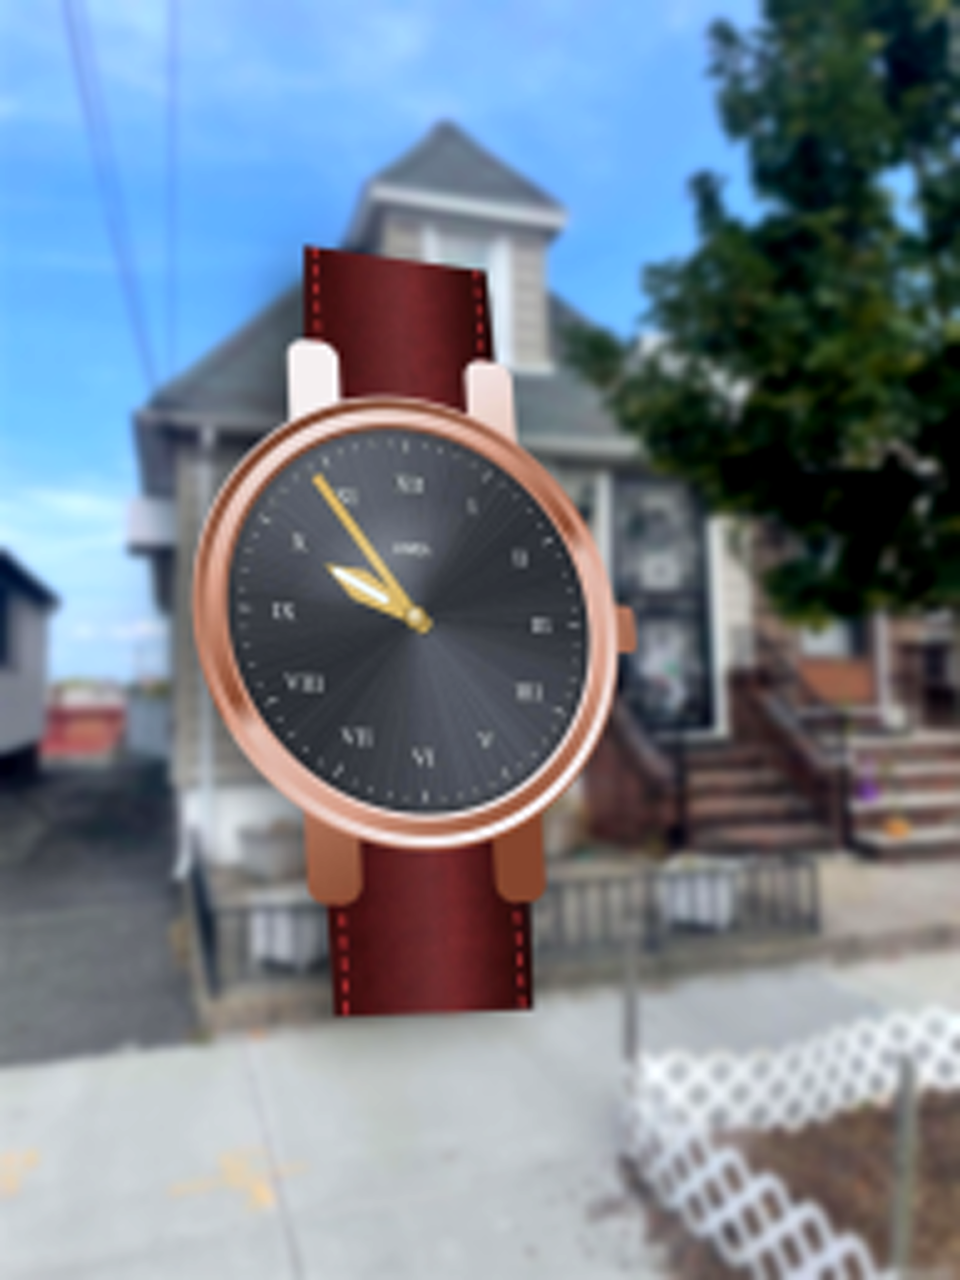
9,54
